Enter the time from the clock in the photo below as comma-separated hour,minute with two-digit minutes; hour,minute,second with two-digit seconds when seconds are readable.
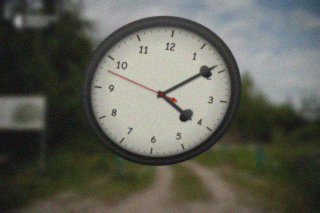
4,08,48
